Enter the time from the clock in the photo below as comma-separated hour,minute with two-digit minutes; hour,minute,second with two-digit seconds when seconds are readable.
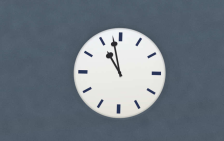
10,58
